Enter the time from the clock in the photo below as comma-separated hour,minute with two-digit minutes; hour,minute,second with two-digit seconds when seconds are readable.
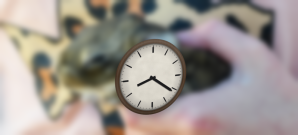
8,21
